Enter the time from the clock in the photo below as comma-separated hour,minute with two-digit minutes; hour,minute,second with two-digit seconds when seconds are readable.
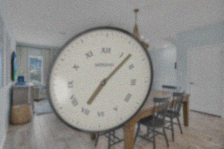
7,07
